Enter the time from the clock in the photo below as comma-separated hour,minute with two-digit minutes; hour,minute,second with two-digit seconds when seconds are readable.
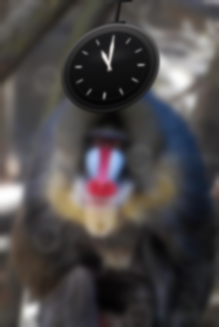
11,00
